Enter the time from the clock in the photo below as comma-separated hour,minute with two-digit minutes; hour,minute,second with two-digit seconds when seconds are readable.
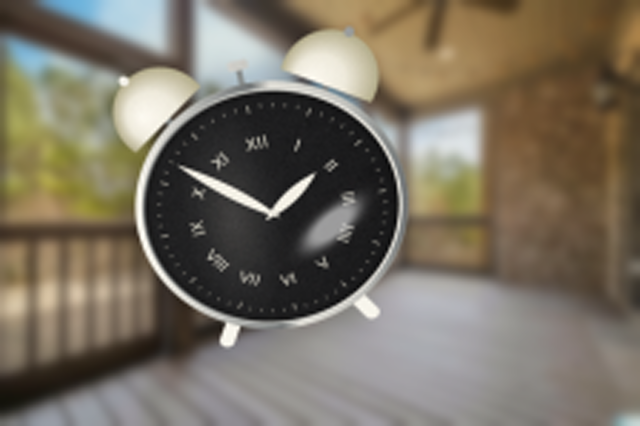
1,52
